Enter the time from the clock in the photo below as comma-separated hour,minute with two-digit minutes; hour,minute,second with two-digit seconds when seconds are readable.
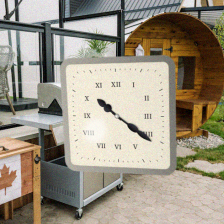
10,21
